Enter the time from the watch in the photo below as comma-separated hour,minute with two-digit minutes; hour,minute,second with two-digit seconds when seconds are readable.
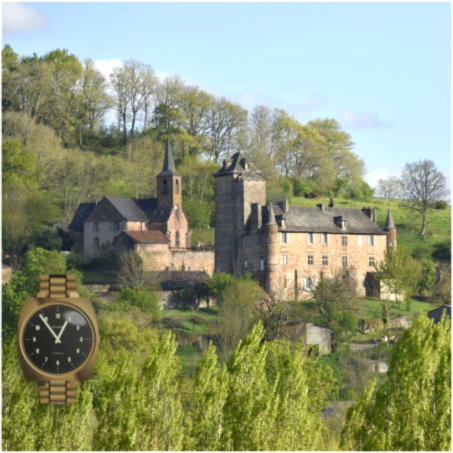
12,54
